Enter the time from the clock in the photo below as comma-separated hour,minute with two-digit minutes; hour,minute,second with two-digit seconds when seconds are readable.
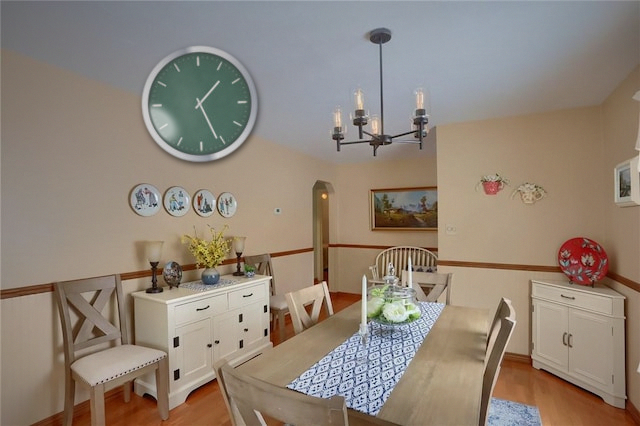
1,26
